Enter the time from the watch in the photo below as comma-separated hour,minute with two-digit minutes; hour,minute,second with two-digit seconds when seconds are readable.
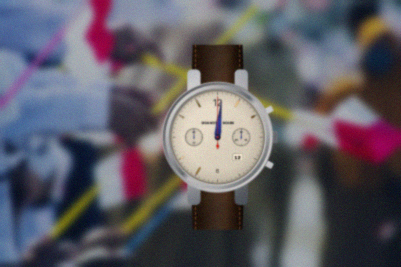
12,01
